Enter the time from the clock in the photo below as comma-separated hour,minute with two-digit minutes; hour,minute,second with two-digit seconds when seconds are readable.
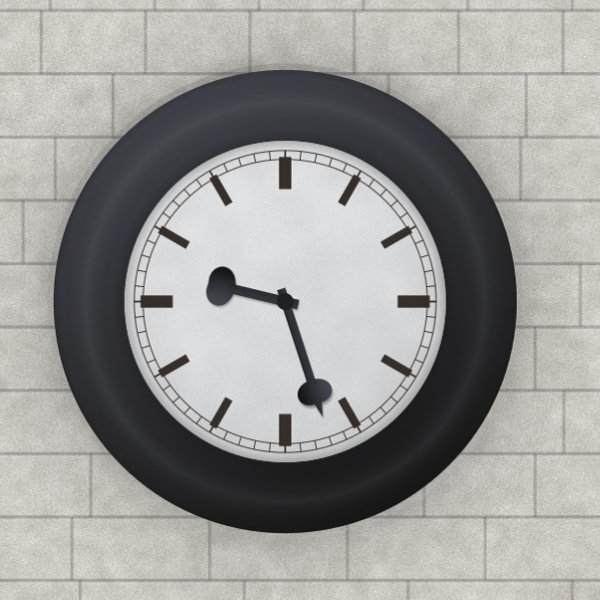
9,27
